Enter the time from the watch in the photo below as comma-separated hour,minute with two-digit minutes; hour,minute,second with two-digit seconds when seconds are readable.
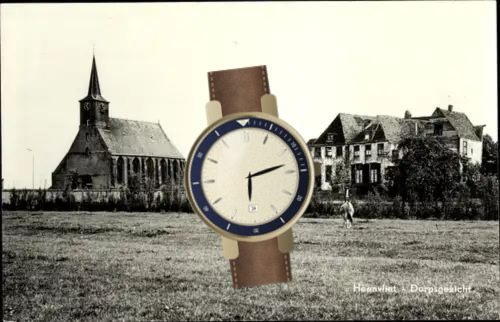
6,13
